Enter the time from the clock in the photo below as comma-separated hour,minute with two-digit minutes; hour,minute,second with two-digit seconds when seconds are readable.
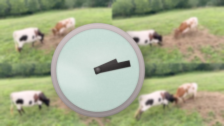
2,13
